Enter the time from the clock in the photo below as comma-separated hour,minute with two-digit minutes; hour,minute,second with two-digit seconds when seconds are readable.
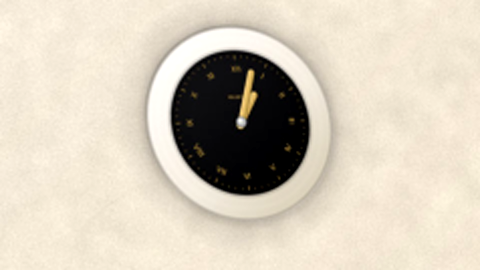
1,03
